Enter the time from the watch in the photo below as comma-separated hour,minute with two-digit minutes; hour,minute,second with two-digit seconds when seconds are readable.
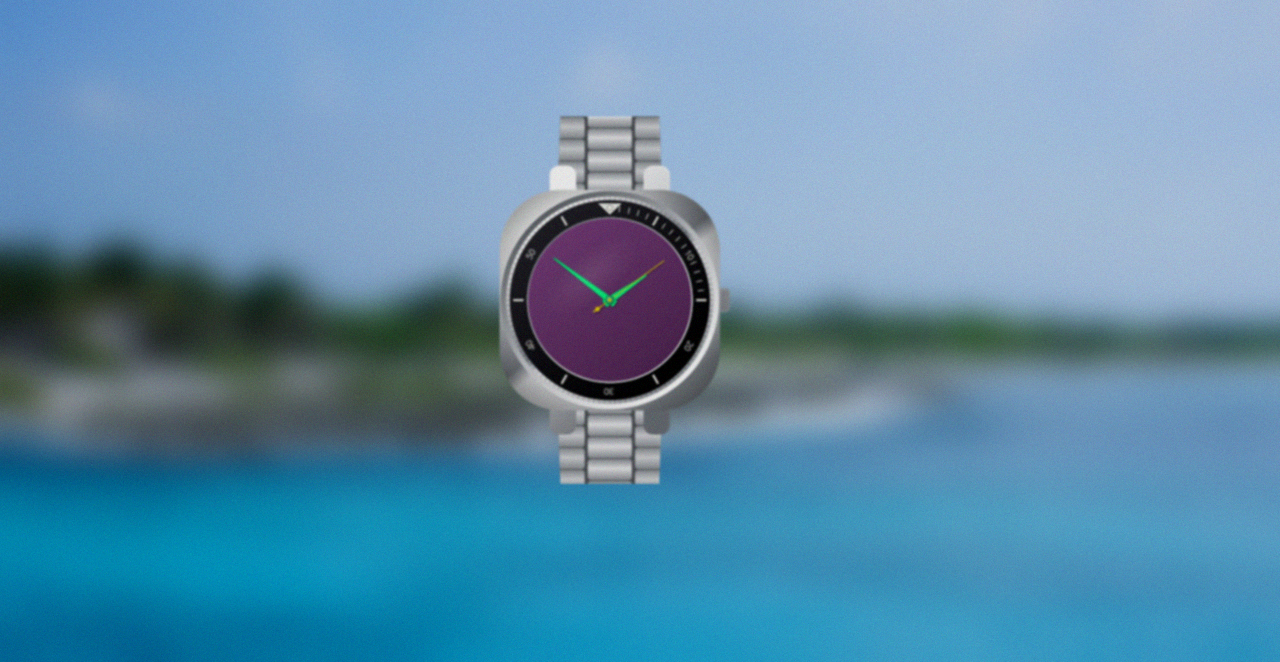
1,51,09
